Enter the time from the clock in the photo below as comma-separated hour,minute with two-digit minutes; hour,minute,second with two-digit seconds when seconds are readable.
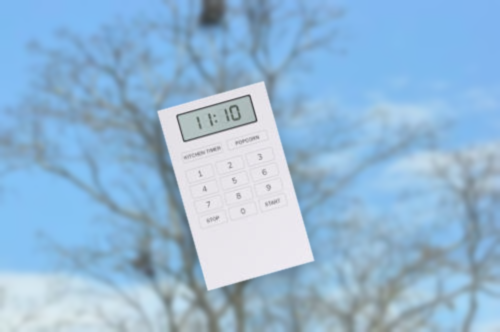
11,10
